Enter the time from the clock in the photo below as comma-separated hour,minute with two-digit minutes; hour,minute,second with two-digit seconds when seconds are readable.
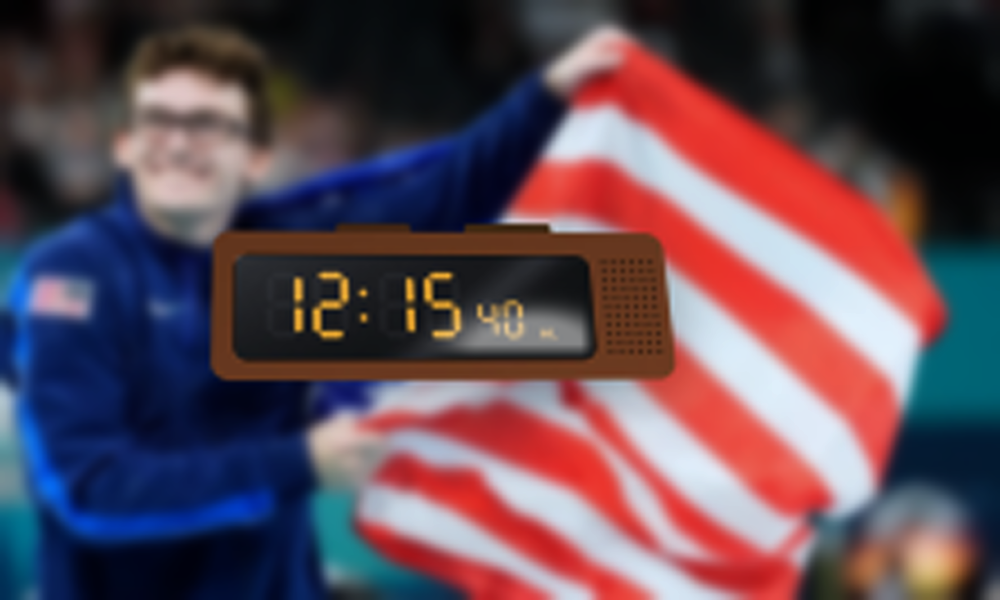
12,15,40
